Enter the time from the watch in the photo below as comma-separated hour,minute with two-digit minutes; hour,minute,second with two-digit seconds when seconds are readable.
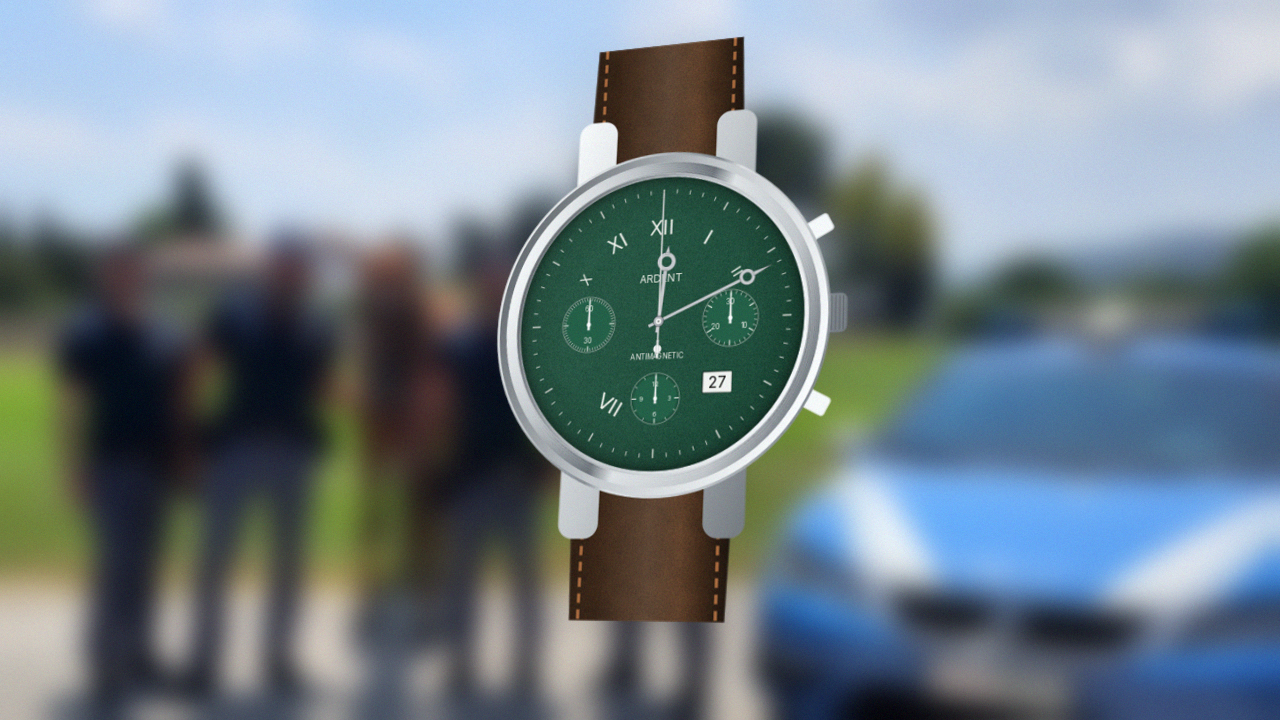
12,11
